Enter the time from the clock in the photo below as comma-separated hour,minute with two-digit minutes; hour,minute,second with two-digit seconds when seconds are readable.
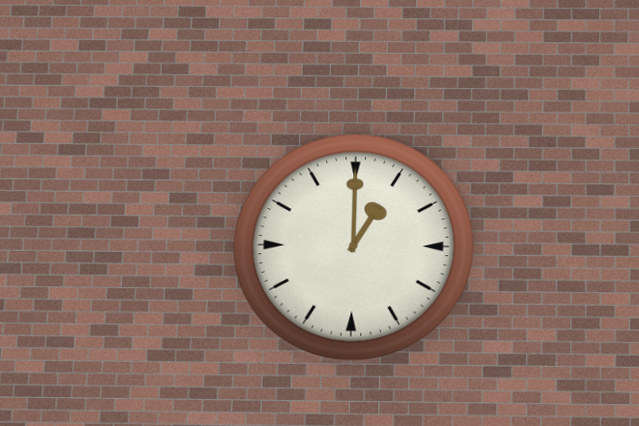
1,00
